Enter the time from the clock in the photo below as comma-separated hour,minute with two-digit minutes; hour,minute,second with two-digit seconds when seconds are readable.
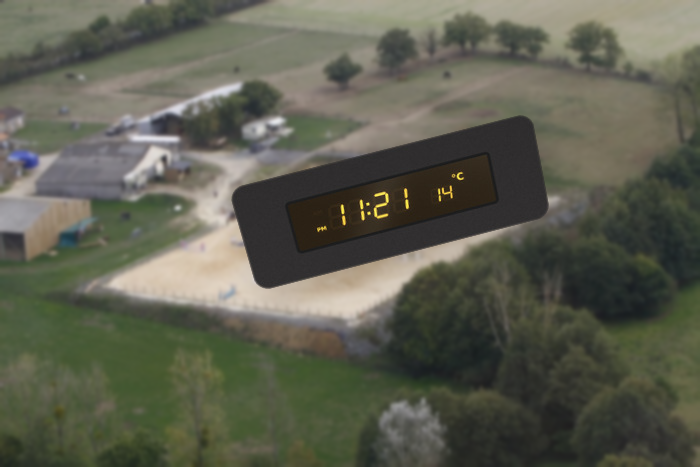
11,21
